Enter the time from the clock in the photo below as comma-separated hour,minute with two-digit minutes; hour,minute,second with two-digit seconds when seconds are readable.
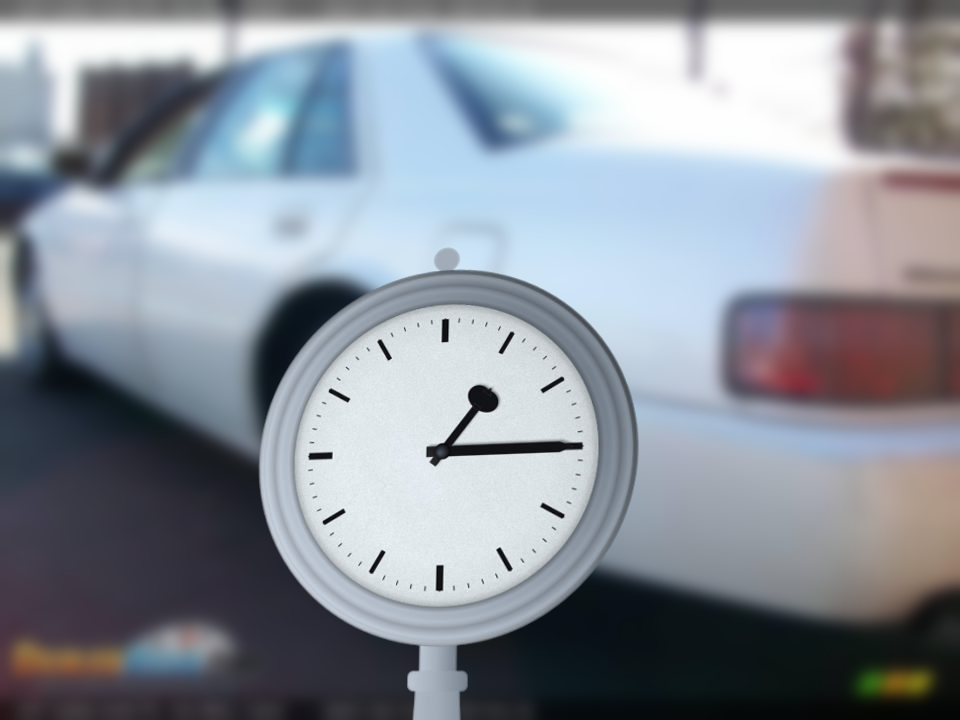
1,15
